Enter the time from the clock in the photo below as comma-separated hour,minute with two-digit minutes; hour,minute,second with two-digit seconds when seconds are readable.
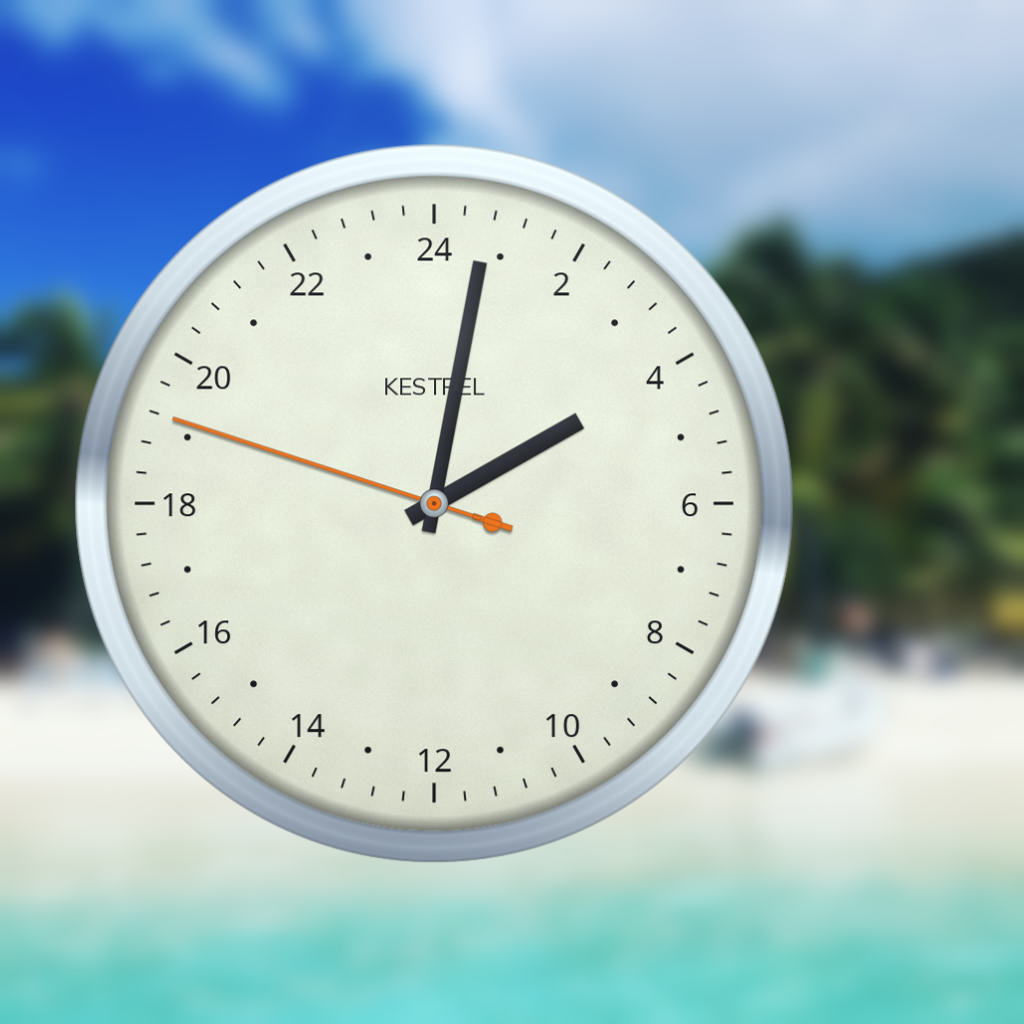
4,01,48
